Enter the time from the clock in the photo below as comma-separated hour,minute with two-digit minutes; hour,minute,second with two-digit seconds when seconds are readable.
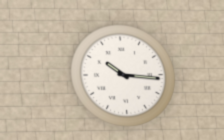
10,16
